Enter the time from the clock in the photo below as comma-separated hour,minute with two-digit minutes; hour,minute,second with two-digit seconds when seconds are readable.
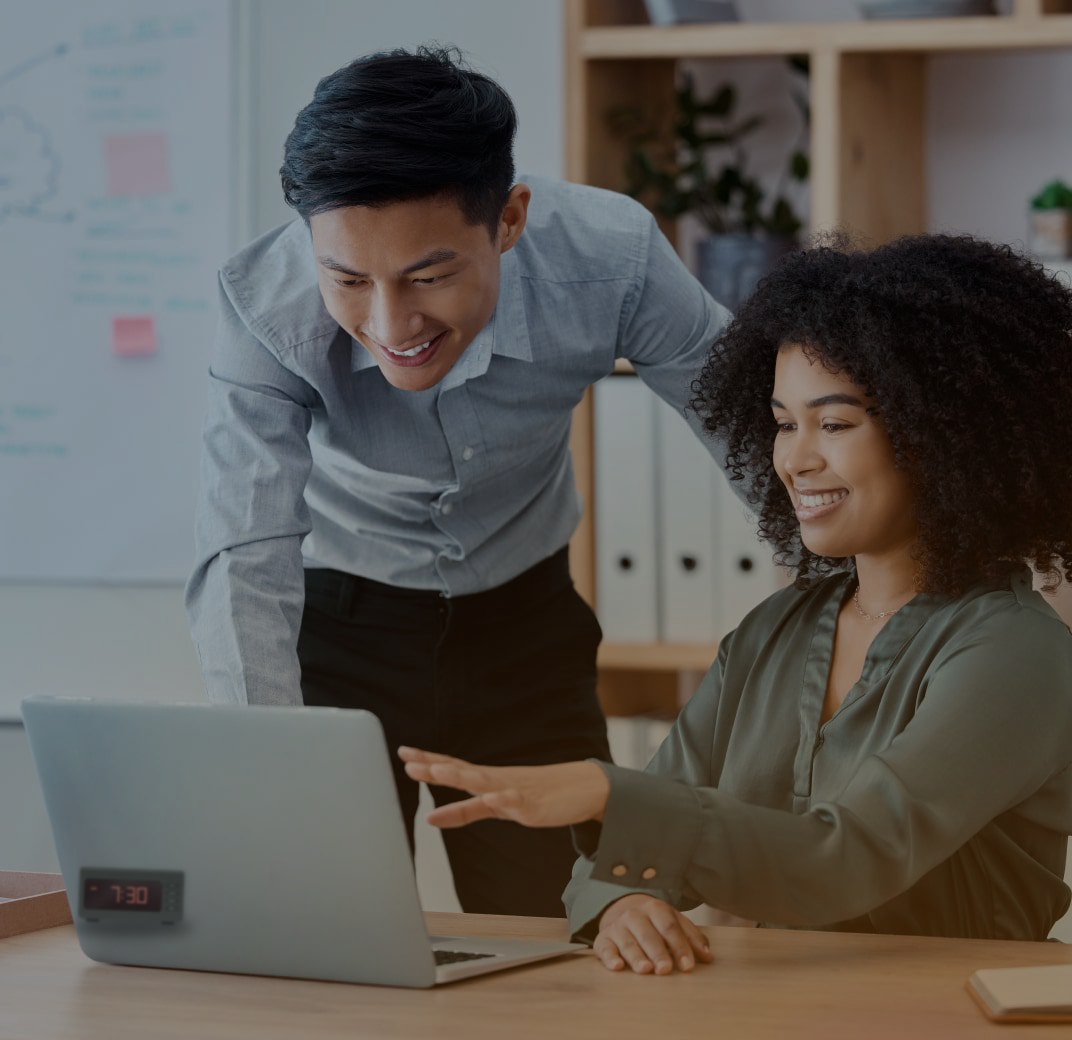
7,30
